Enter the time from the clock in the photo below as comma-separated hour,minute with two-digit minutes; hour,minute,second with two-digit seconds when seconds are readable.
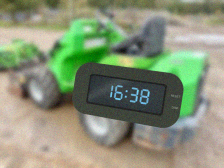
16,38
